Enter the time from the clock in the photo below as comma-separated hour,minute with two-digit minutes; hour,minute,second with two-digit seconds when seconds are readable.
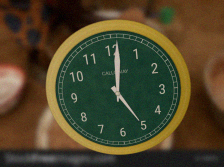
5,01
